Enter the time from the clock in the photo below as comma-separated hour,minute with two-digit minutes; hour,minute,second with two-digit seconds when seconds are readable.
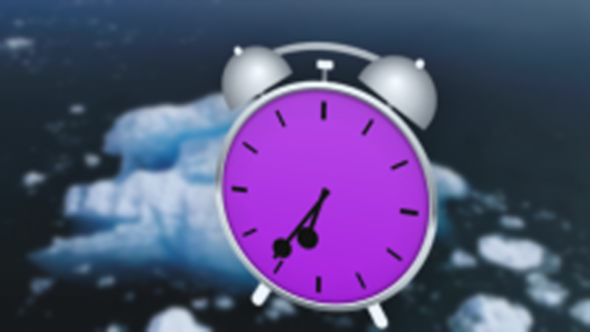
6,36
